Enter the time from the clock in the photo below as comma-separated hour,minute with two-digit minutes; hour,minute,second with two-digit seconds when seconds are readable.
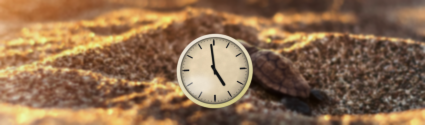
4,59
